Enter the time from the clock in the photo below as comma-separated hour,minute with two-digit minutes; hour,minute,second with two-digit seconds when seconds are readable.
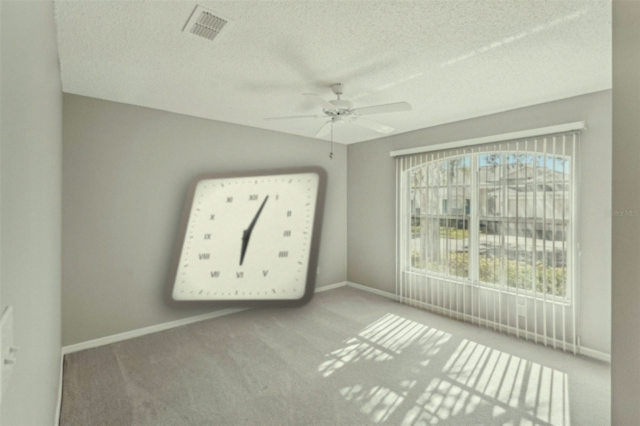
6,03
